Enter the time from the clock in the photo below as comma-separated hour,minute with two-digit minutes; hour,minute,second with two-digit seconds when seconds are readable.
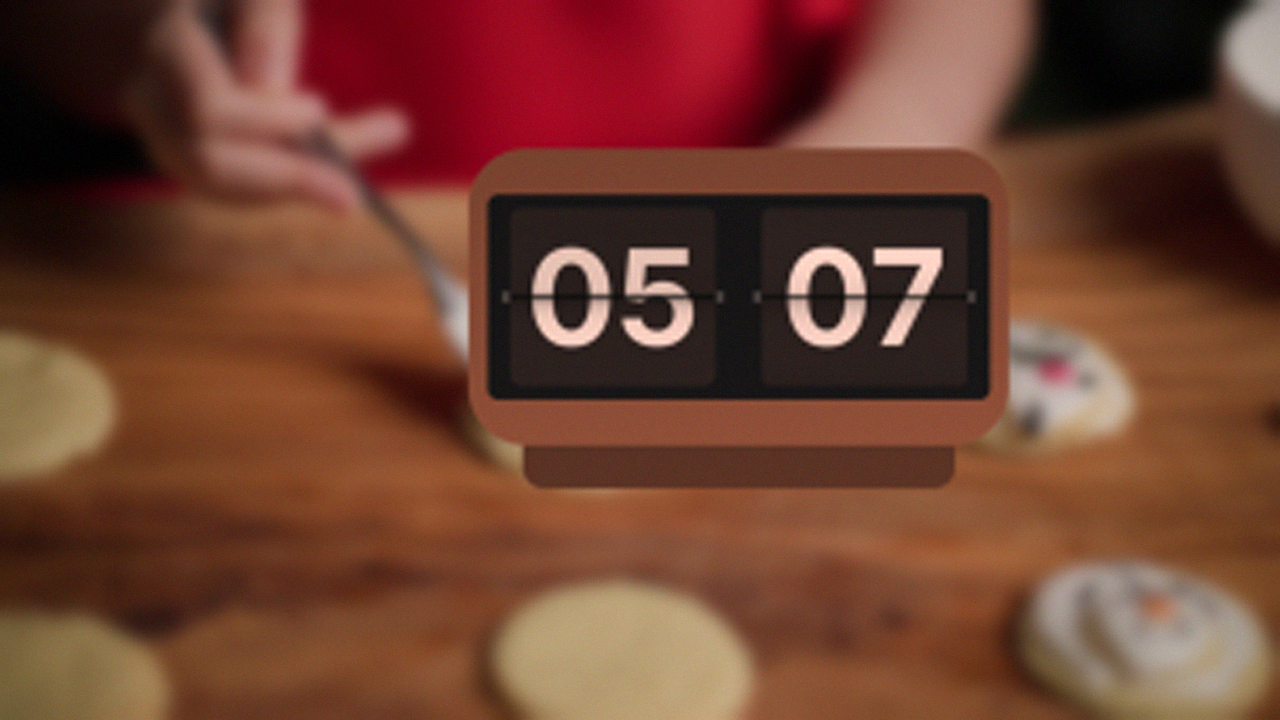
5,07
